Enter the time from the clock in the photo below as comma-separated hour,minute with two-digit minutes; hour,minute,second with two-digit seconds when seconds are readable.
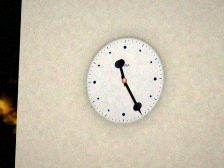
11,25
